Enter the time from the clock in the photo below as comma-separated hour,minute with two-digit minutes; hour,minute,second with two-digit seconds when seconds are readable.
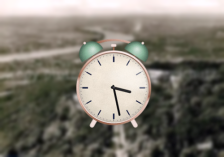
3,28
